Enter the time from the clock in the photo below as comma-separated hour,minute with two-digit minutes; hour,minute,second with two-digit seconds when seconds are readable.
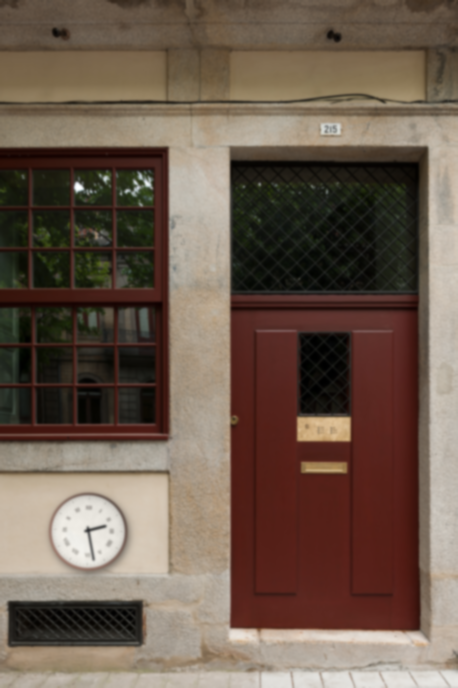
2,28
